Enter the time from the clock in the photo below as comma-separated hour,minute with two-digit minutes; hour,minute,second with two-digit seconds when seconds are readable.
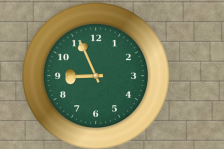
8,56
